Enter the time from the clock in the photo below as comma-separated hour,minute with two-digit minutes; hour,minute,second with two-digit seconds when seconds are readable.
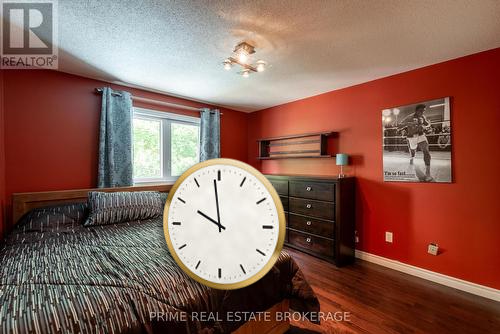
9,59
